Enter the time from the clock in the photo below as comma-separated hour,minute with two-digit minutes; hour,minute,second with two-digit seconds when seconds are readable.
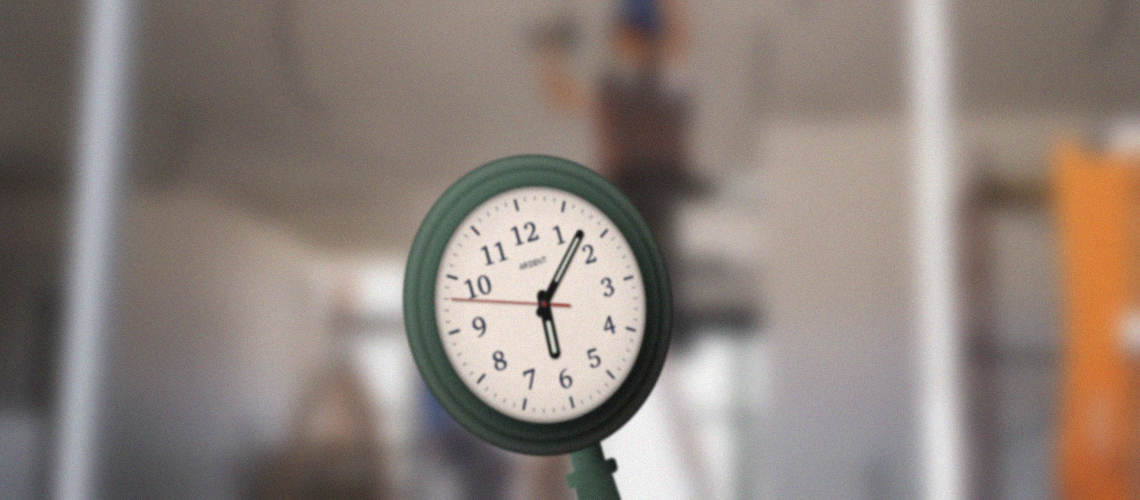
6,07,48
